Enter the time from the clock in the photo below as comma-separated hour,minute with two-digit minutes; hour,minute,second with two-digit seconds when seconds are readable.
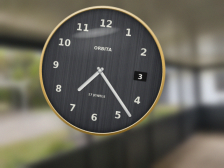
7,23
